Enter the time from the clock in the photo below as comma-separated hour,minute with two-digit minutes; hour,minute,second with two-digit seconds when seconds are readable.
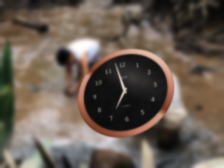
6,58
